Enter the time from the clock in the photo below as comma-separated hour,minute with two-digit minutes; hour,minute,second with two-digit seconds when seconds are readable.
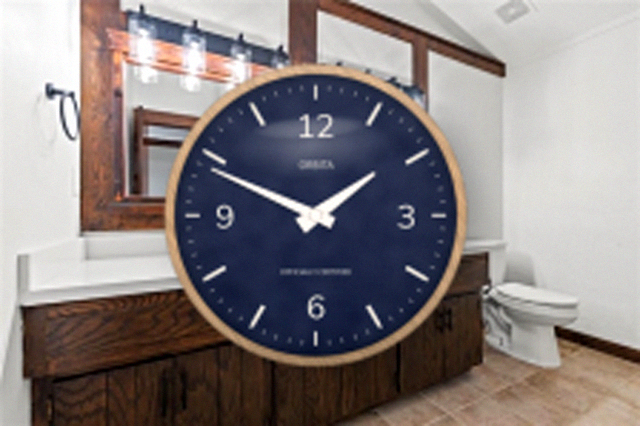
1,49
